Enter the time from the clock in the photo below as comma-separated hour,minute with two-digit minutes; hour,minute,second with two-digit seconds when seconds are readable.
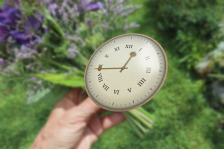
12,44
